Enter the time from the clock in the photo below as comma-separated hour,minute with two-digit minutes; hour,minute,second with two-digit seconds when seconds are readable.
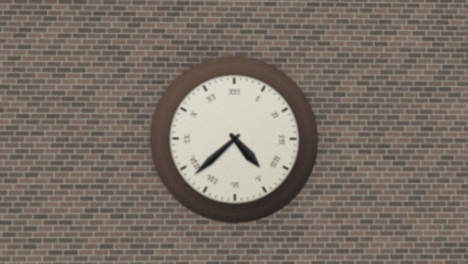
4,38
